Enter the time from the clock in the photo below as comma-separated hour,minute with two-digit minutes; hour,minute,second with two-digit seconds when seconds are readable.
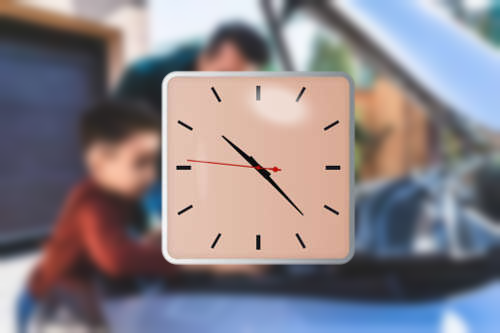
10,22,46
